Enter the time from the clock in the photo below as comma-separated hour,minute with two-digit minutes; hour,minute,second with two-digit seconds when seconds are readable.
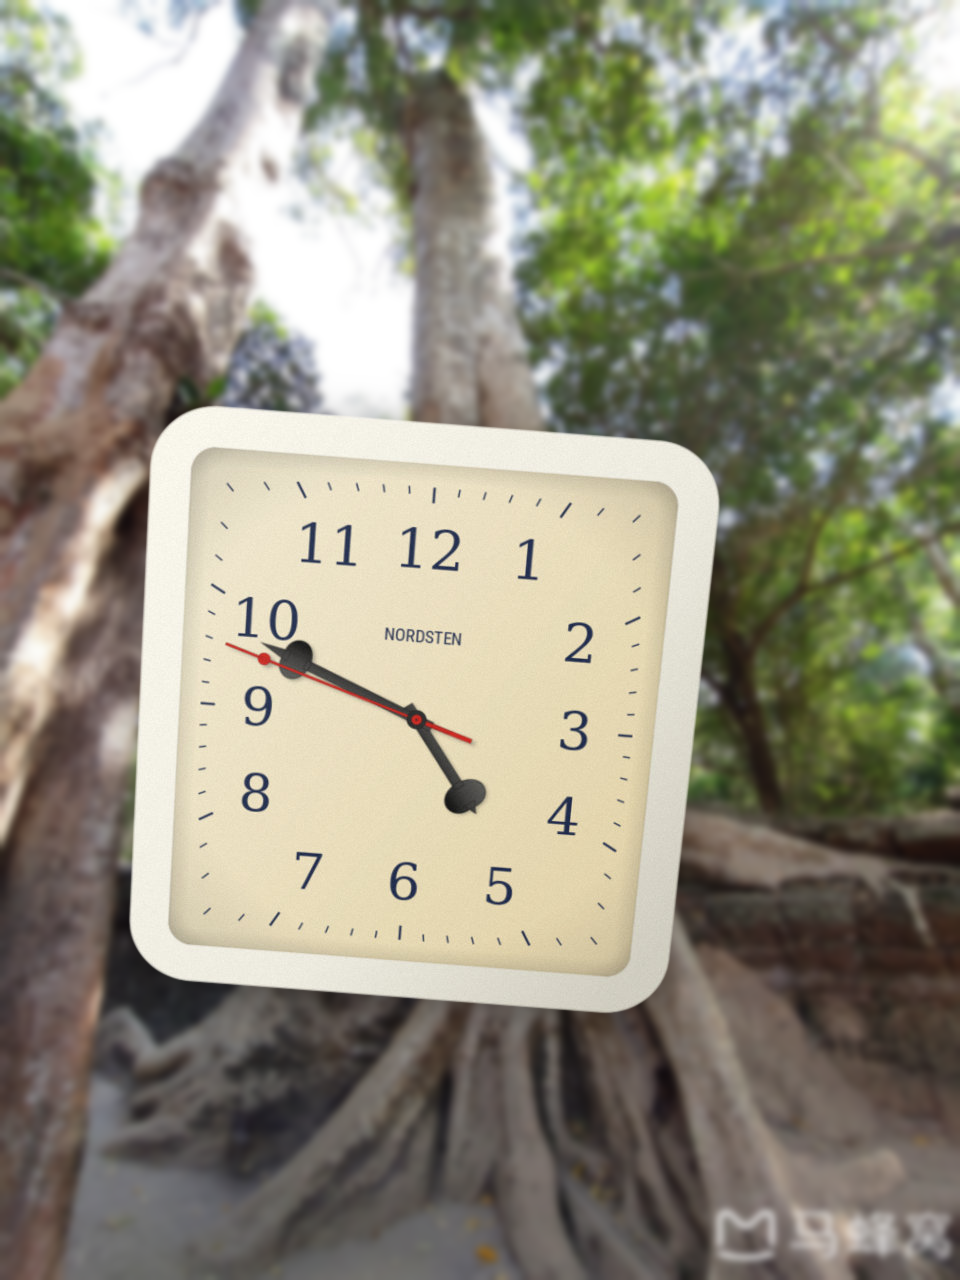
4,48,48
